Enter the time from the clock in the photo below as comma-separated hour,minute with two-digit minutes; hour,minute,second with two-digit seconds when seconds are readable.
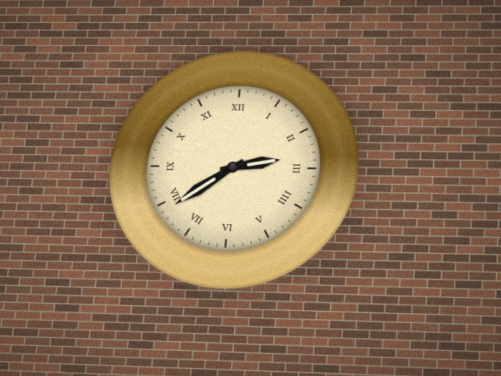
2,39
